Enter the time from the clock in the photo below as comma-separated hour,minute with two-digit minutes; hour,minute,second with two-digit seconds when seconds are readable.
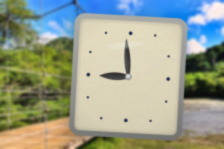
8,59
